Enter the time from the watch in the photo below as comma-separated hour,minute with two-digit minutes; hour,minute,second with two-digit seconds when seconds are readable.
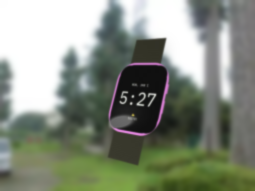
5,27
